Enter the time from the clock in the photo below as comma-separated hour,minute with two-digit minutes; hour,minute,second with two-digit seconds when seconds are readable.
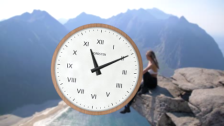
11,10
